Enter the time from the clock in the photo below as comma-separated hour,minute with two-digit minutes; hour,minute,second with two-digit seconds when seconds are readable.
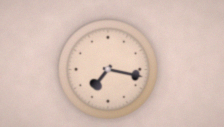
7,17
